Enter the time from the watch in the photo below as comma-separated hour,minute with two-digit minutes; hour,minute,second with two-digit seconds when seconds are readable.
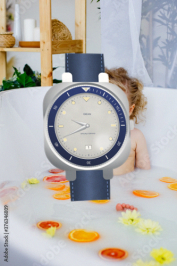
9,41
